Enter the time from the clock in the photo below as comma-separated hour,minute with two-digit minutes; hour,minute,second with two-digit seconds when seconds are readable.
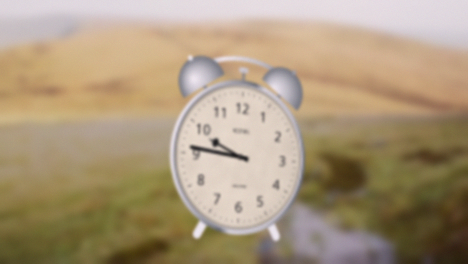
9,46
